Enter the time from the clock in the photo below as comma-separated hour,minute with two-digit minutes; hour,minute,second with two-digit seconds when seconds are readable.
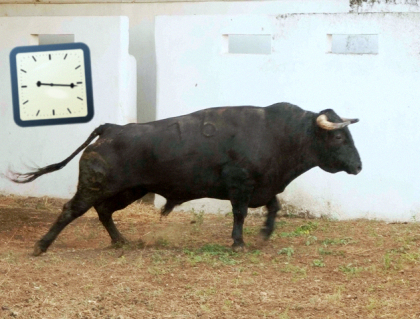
9,16
